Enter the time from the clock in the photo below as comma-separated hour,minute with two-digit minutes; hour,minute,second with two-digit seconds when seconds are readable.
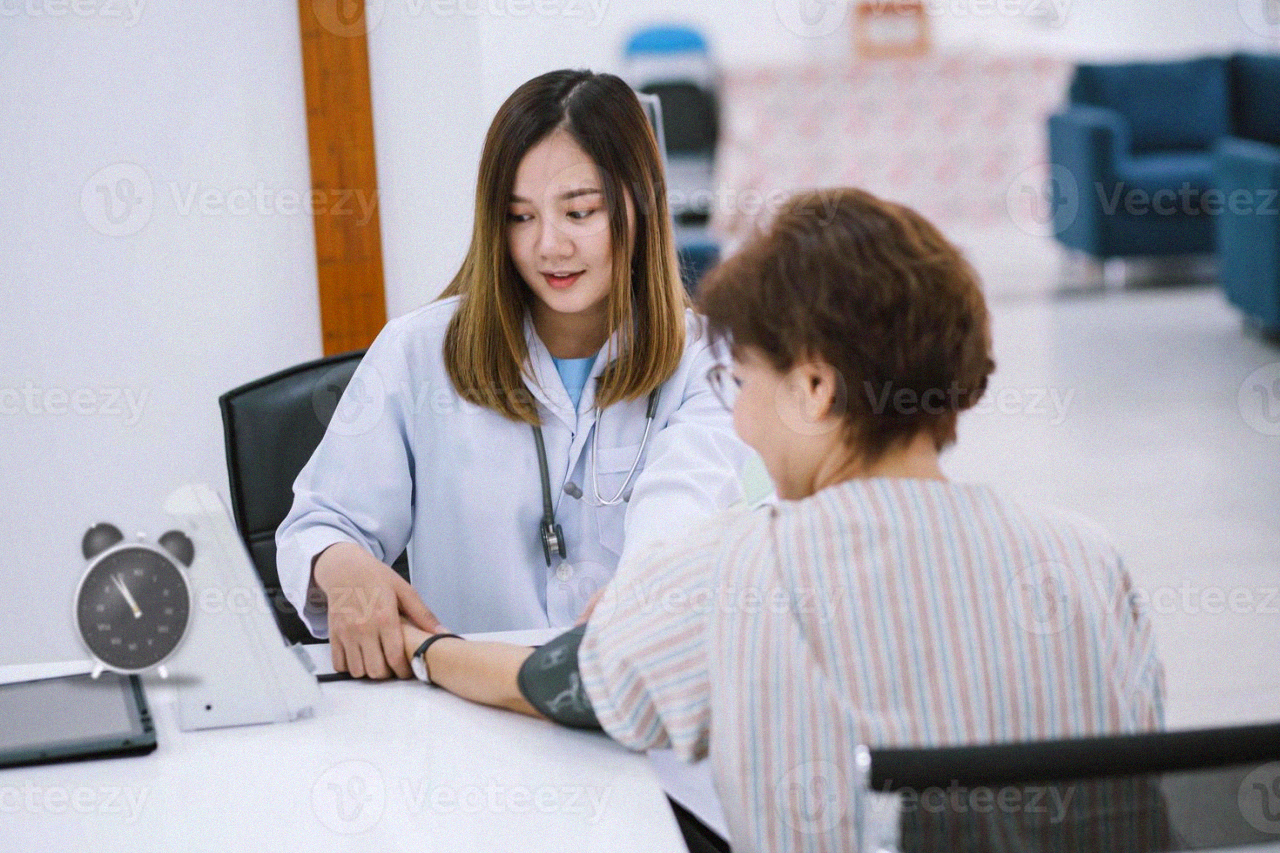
10,53
